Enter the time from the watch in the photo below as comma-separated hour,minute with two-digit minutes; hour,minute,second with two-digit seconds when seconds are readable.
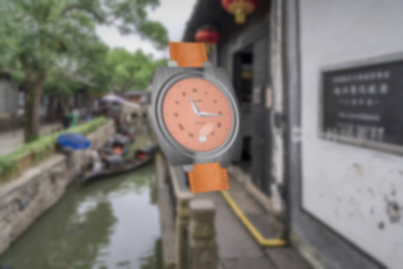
11,16
